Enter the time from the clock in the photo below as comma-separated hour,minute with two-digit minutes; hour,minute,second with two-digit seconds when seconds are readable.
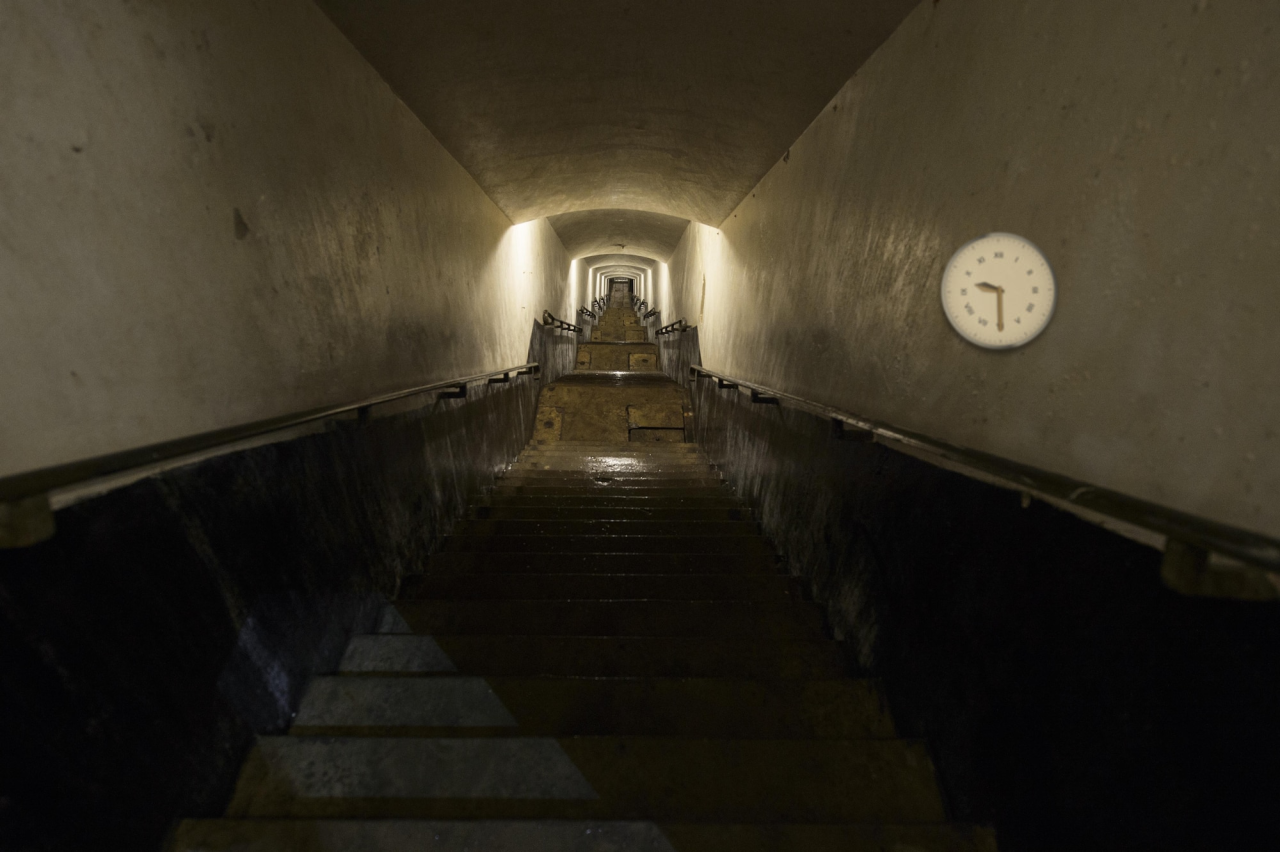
9,30
